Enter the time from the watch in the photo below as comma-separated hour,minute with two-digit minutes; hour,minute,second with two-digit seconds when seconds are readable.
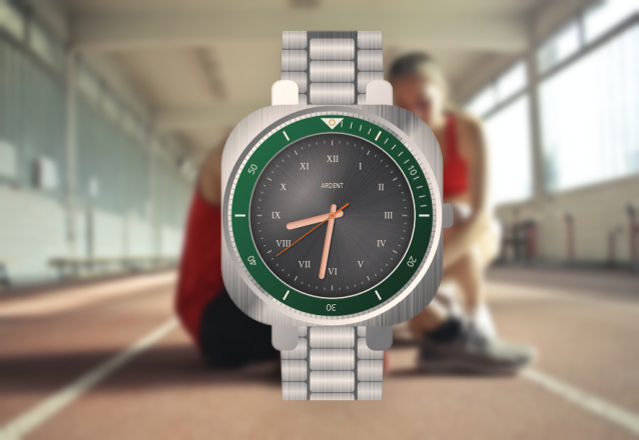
8,31,39
